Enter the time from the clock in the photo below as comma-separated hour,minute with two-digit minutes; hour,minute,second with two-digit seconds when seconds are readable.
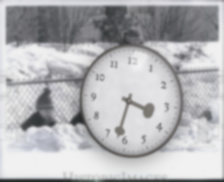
3,32
